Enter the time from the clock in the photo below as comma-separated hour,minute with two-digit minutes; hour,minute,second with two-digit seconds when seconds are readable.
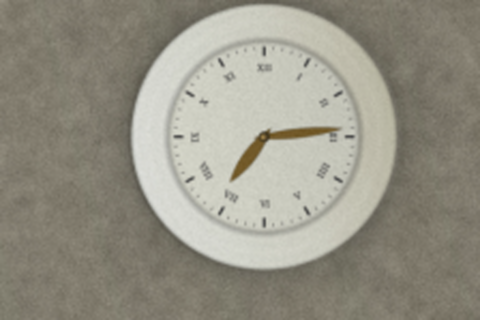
7,14
